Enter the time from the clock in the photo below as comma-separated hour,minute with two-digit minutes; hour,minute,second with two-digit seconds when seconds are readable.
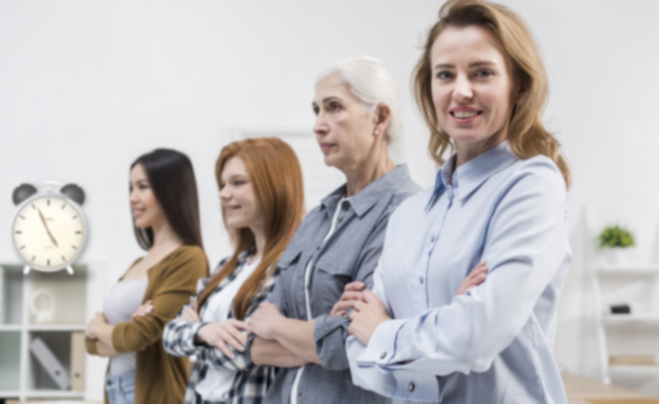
4,56
